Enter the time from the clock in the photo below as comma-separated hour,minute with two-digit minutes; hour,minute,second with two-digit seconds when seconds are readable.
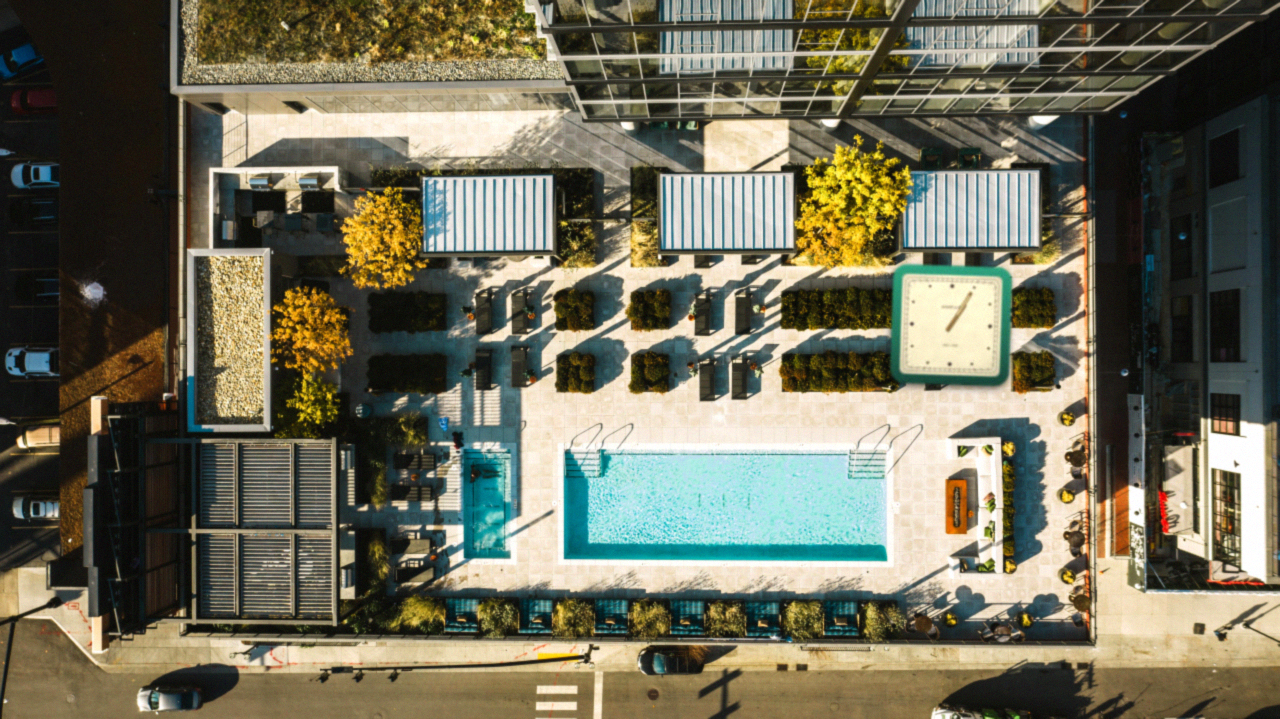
1,05
